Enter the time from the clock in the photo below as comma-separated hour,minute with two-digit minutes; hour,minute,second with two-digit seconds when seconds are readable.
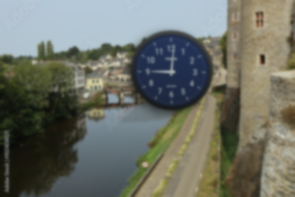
9,01
